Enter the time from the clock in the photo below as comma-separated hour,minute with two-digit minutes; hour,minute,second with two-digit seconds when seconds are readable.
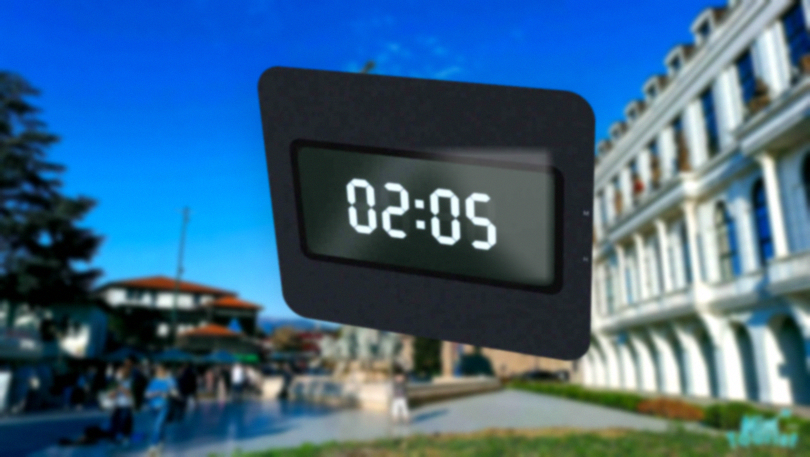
2,05
